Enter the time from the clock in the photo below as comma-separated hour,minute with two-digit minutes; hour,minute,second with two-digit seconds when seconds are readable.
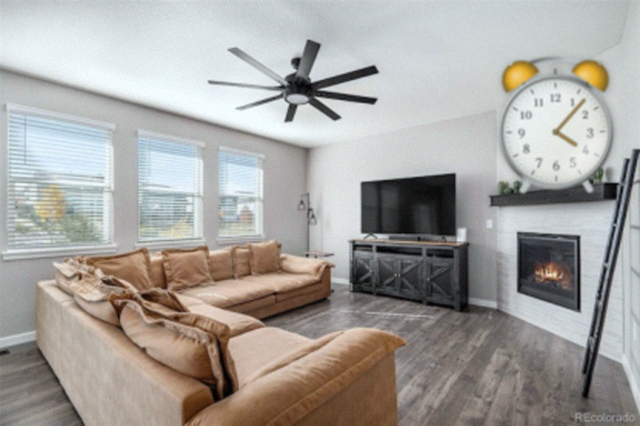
4,07
